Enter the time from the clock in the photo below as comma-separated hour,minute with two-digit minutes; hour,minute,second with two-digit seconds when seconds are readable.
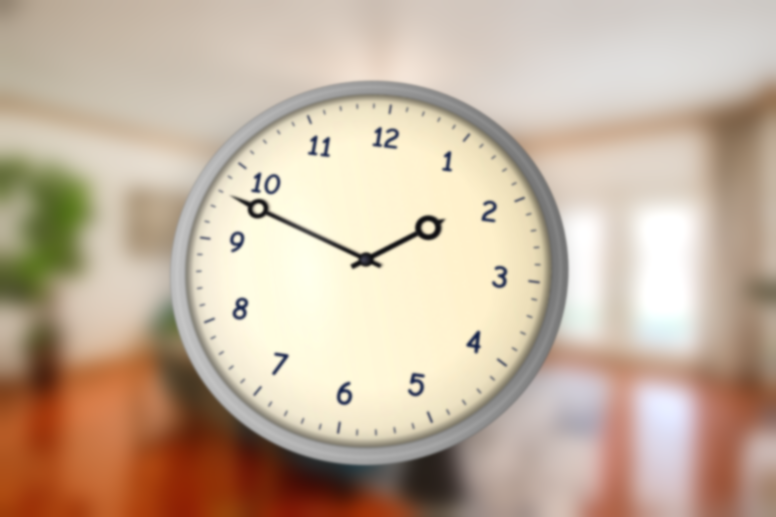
1,48
